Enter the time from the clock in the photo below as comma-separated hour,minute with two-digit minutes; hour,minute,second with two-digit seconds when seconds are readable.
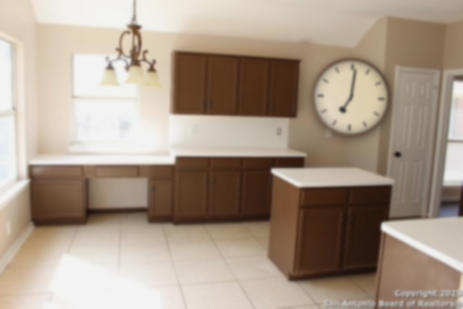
7,01
